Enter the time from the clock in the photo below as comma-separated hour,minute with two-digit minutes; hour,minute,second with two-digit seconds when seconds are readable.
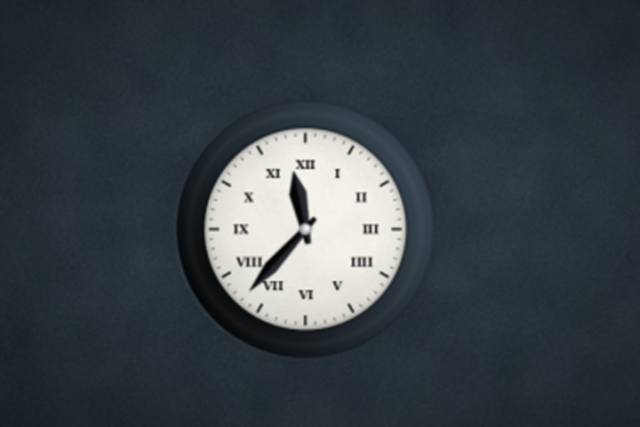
11,37
